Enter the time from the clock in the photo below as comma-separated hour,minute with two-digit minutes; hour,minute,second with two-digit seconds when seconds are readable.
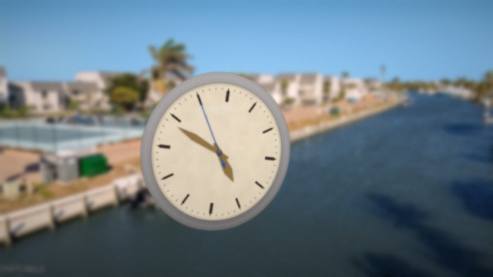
4,48,55
